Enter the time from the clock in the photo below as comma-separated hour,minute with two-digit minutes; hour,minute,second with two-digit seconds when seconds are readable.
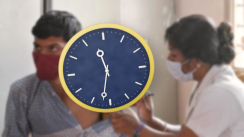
11,32
